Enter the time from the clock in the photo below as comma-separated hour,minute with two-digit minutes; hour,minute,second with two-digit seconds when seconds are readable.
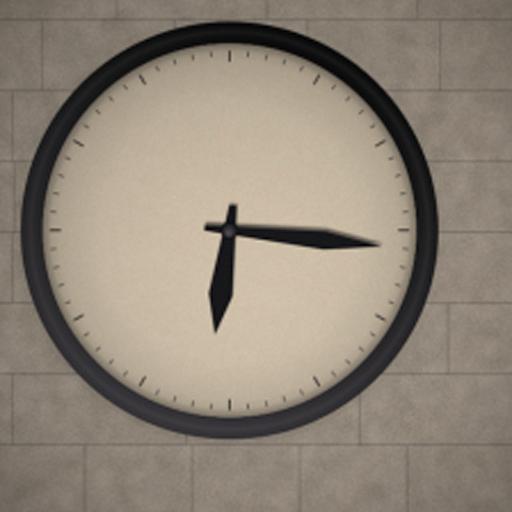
6,16
